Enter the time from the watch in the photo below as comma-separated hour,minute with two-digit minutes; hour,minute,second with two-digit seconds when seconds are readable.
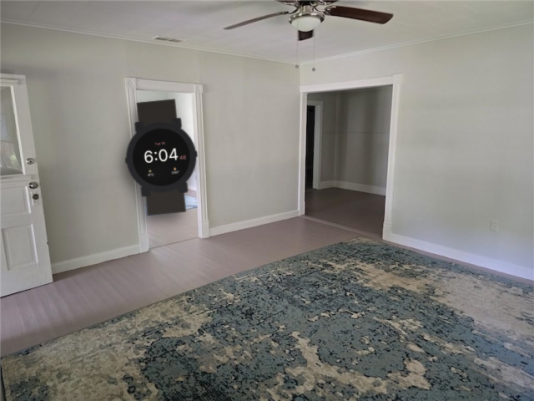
6,04
